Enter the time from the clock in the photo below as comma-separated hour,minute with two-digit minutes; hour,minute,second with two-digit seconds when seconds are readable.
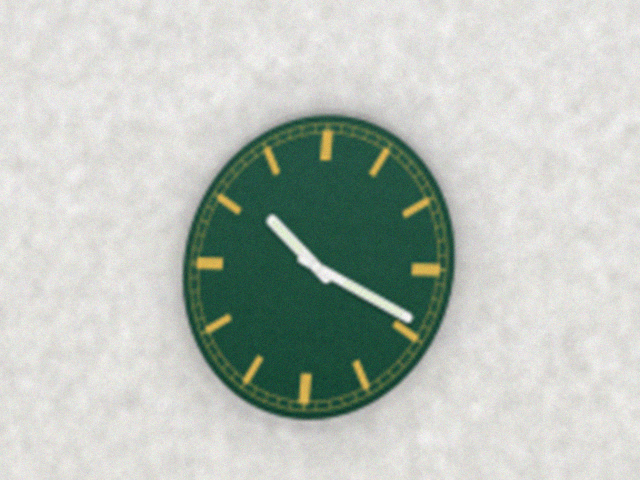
10,19
